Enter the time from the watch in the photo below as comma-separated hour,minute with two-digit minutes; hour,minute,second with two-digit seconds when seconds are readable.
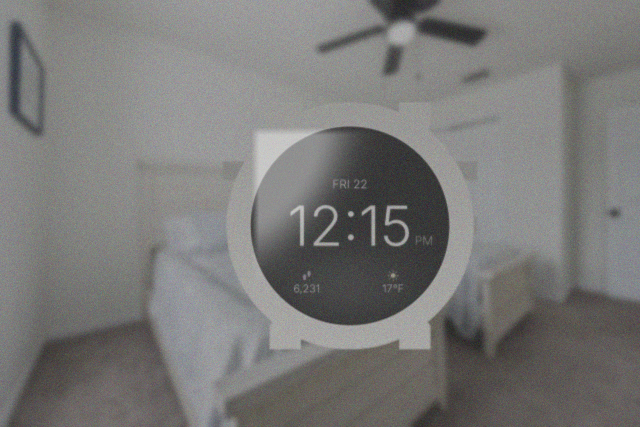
12,15
